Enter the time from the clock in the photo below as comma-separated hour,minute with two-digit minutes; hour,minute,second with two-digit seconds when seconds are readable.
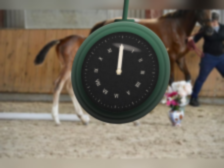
12,00
